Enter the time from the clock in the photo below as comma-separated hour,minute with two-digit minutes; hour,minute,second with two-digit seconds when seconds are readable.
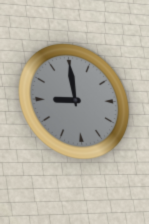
9,00
